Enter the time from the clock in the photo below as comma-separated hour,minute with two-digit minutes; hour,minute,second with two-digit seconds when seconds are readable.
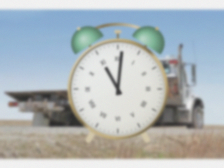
11,01
